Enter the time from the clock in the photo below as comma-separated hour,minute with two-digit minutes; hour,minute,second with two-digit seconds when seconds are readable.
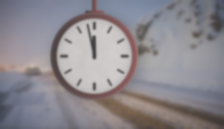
11,58
